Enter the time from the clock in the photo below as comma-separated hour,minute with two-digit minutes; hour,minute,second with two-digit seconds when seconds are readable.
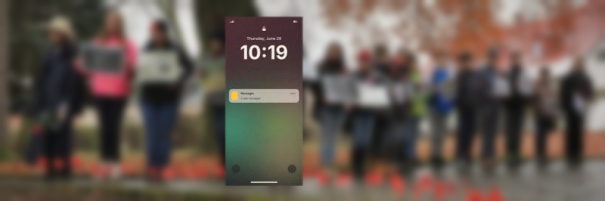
10,19
